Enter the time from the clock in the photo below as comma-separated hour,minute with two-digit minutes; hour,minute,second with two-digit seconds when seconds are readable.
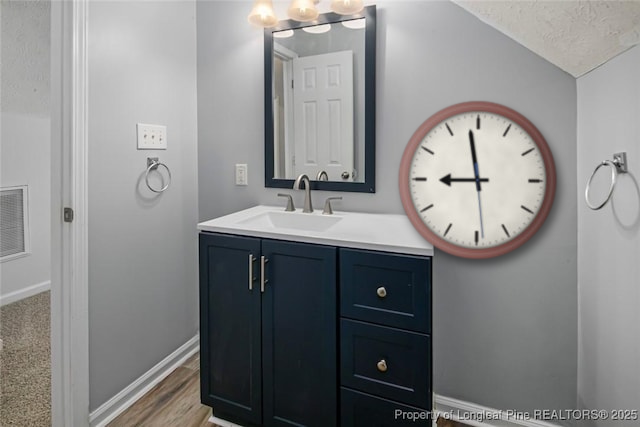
8,58,29
